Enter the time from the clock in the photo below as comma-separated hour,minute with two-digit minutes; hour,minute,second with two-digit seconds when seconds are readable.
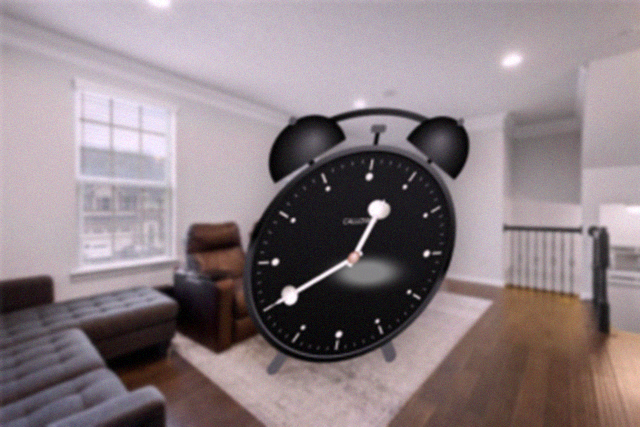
12,40
